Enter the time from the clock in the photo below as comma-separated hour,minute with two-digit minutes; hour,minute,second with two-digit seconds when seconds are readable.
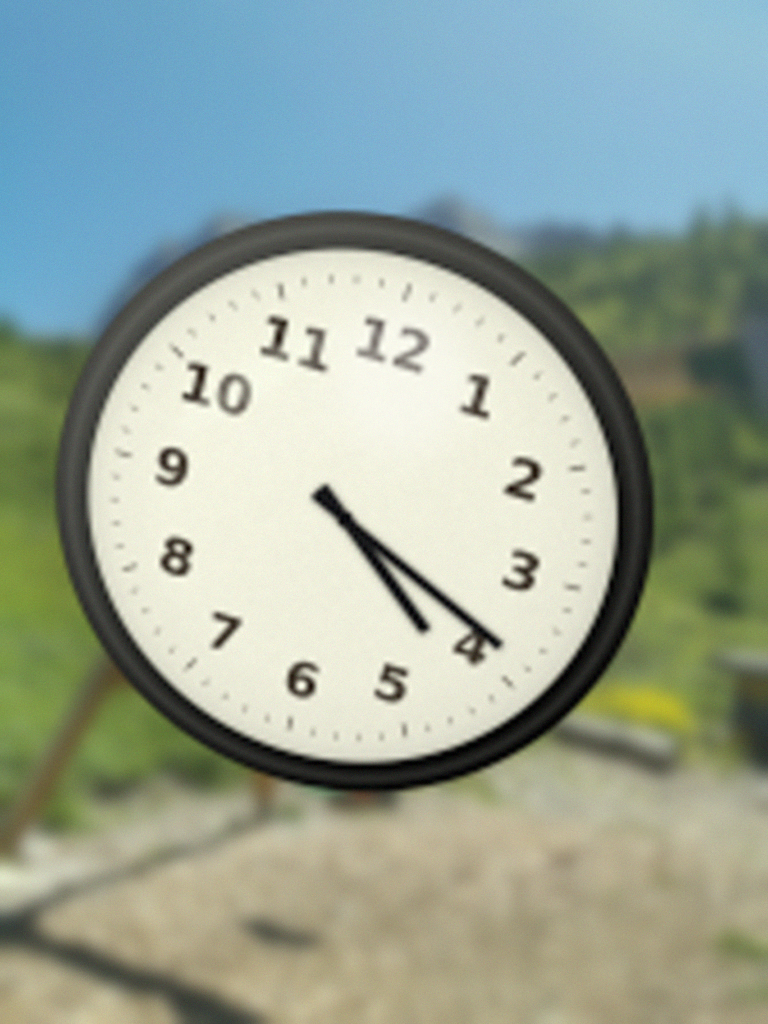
4,19
